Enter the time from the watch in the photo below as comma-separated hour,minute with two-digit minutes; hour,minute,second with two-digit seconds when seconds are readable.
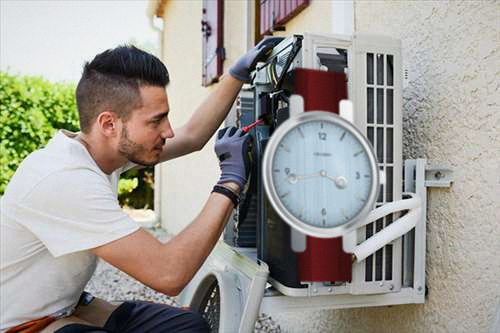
3,43
